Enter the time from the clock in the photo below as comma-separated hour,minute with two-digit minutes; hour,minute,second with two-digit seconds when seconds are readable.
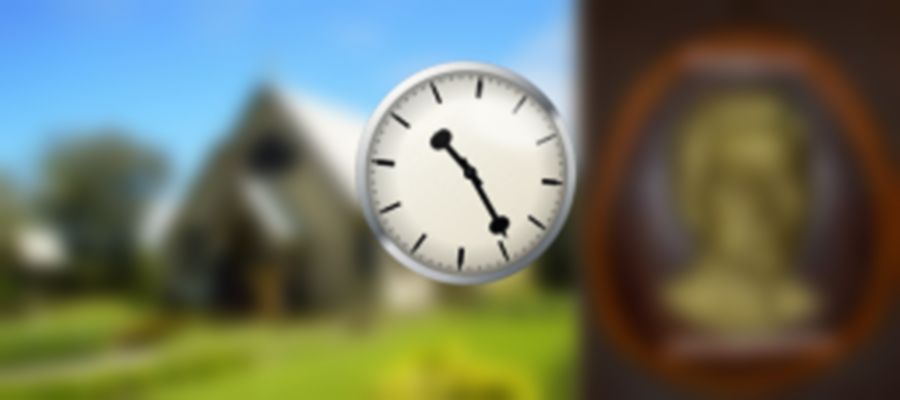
10,24
